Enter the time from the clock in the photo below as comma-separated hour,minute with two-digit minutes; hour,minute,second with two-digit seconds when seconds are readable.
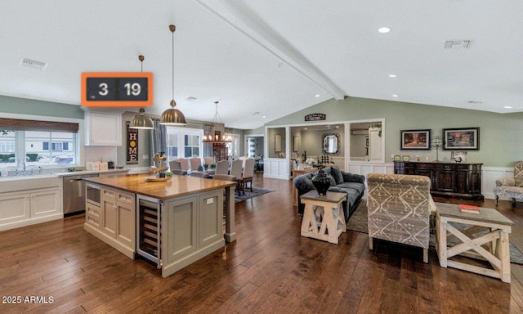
3,19
